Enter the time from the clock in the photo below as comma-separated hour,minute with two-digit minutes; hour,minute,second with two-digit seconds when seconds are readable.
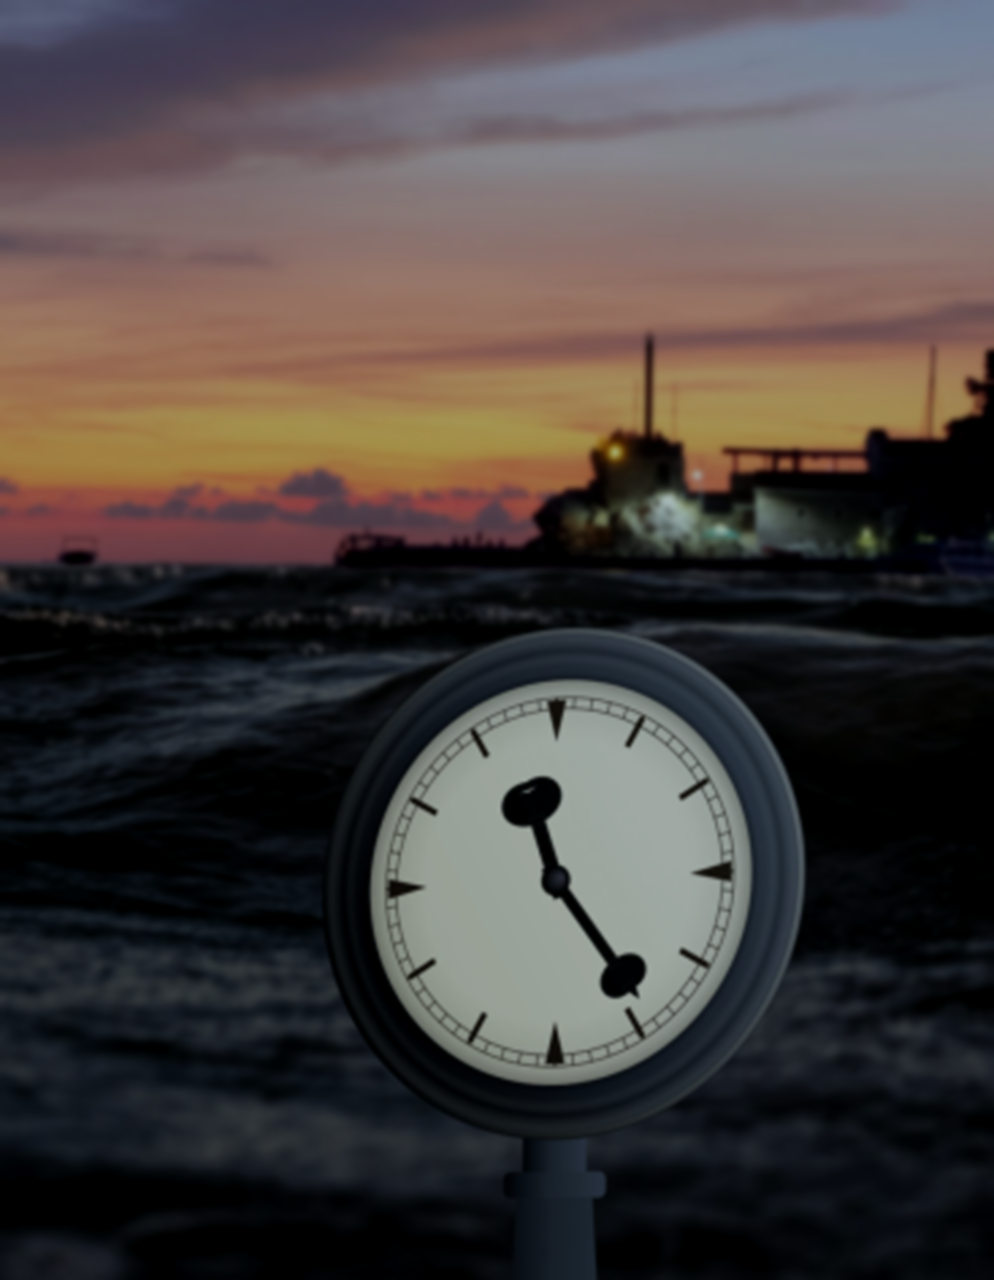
11,24
